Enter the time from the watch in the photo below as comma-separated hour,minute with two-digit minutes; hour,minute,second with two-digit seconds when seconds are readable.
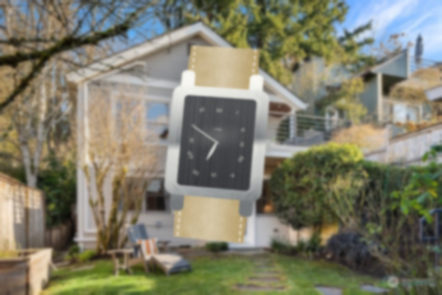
6,50
